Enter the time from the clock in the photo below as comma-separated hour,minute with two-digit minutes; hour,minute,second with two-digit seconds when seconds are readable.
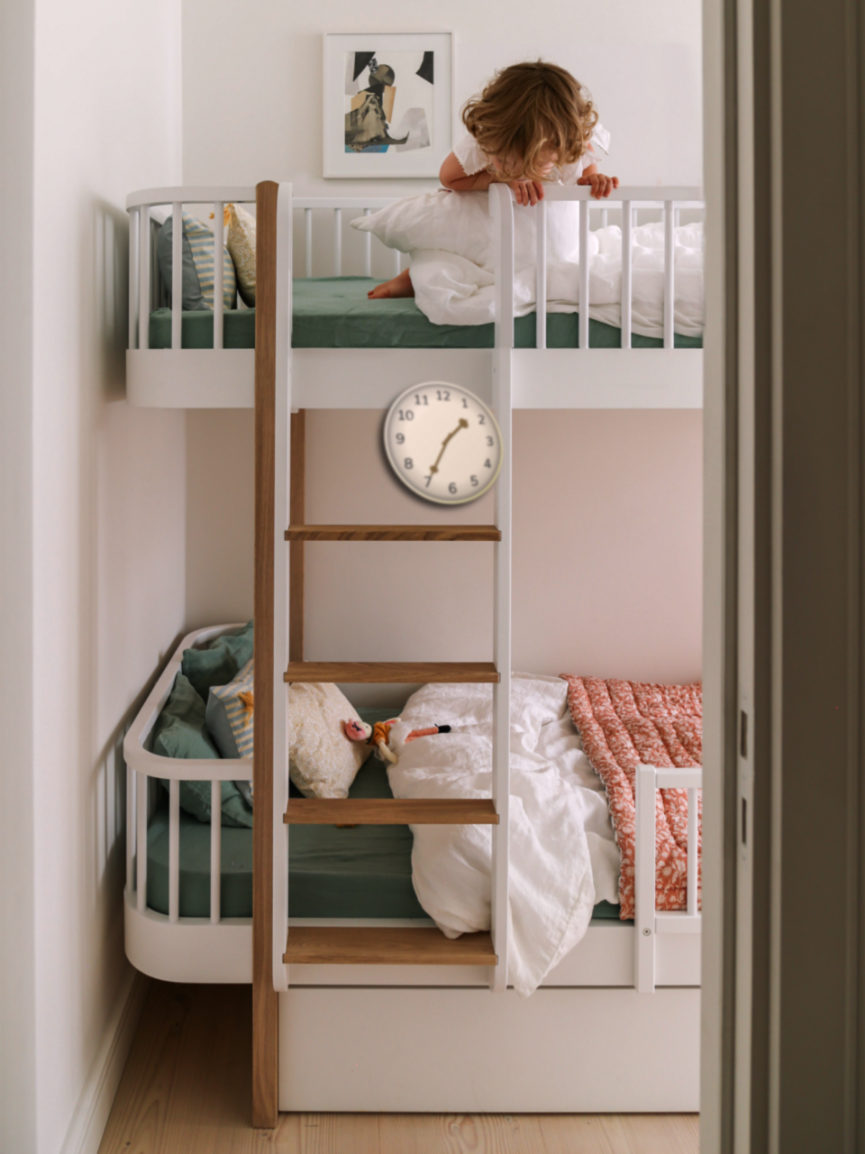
1,35
